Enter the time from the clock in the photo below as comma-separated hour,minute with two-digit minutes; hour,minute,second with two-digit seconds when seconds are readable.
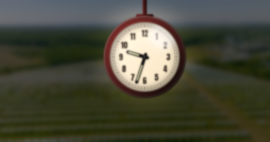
9,33
